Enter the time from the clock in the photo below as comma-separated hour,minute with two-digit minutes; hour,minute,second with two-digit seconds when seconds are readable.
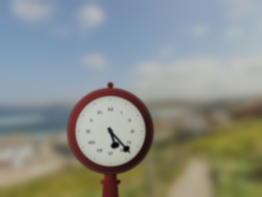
5,23
